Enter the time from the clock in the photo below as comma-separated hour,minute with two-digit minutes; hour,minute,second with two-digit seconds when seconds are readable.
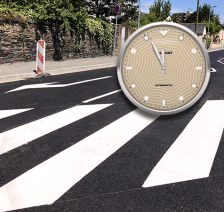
11,56
